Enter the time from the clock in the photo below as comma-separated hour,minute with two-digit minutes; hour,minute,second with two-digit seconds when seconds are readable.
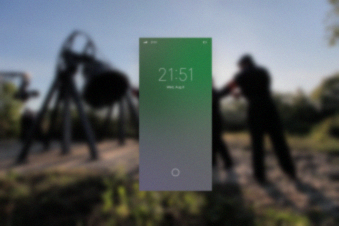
21,51
